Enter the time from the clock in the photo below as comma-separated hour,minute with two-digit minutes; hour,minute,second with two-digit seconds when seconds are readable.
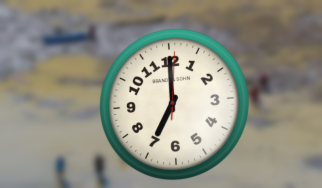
7,00,01
